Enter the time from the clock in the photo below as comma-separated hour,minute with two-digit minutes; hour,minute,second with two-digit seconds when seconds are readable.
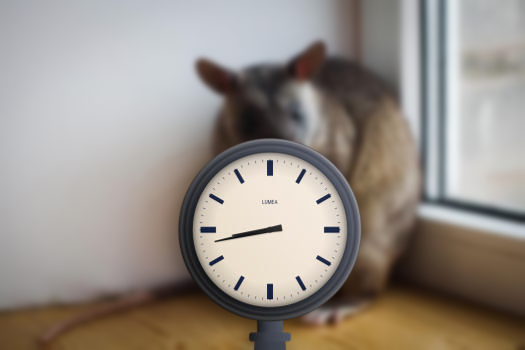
8,43
